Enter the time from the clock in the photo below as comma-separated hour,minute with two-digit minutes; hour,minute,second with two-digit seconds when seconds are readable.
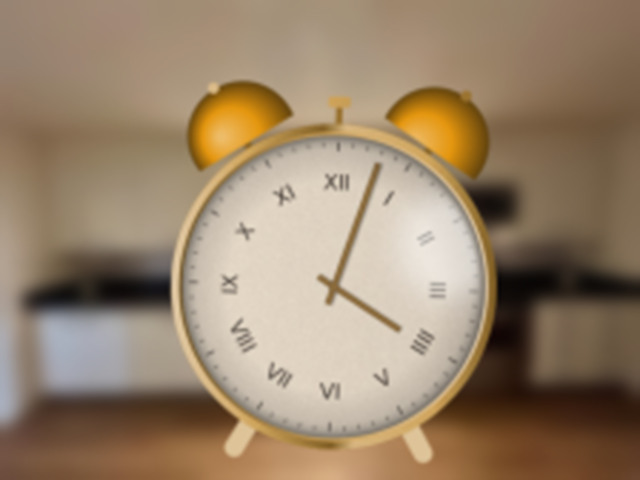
4,03
